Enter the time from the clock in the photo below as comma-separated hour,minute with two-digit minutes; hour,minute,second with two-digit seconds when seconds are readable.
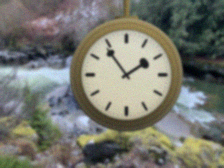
1,54
